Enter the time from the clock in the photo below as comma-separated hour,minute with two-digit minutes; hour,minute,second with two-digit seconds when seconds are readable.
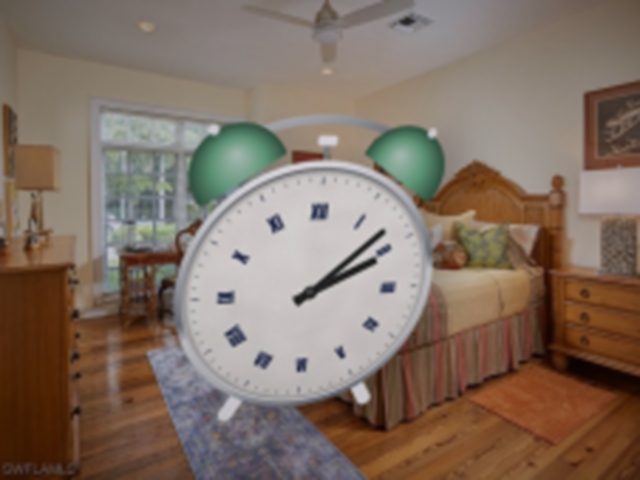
2,08
